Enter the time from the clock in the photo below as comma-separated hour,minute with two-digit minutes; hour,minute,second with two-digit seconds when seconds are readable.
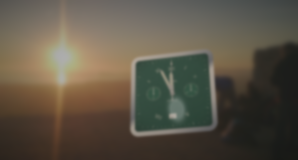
11,56
